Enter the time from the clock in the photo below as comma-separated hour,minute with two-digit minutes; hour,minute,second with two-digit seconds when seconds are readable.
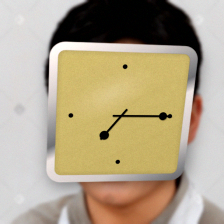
7,15
